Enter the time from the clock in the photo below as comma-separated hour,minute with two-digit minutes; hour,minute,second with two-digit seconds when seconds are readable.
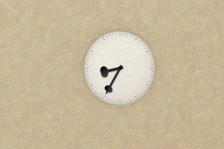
8,35
